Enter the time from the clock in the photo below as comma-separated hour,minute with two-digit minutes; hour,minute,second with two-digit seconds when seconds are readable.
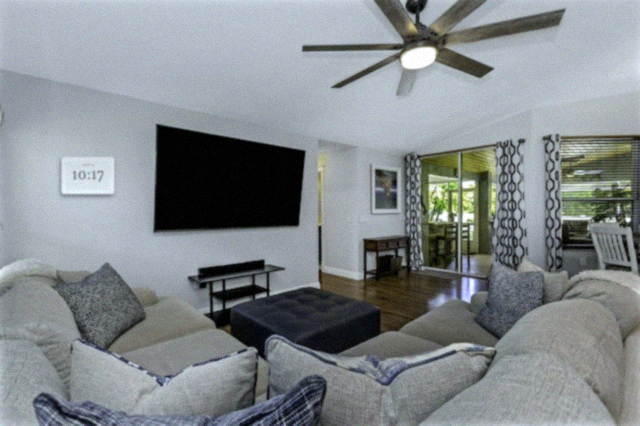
10,17
